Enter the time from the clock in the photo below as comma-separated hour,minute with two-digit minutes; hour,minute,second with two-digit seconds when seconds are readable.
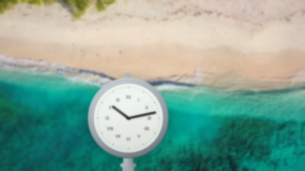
10,13
